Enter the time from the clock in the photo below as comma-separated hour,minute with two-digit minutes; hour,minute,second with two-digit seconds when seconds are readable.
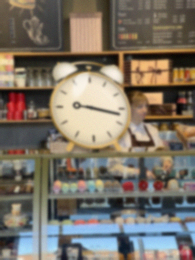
9,17
